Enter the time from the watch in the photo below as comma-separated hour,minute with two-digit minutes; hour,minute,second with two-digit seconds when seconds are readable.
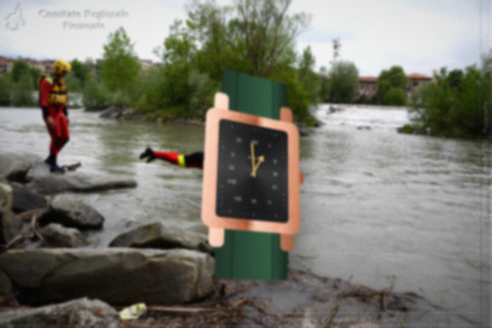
12,59
